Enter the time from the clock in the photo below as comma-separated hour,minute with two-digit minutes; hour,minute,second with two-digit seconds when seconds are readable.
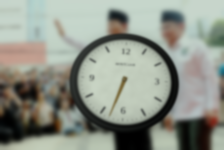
6,33
